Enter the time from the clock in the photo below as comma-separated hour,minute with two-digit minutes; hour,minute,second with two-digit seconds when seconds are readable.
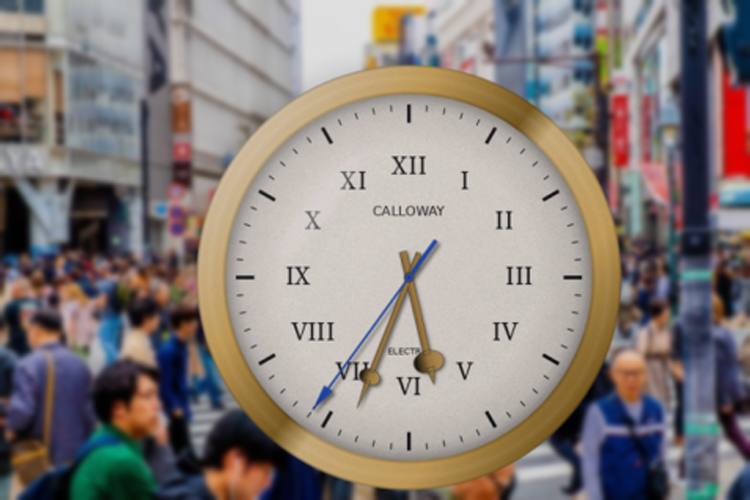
5,33,36
